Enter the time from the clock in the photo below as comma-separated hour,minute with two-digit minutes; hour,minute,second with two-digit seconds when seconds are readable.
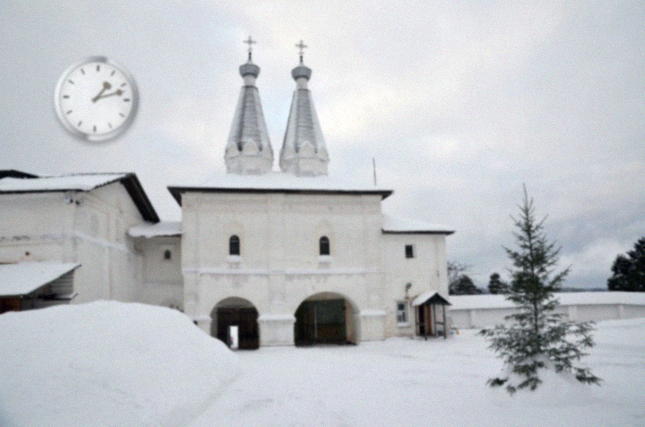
1,12
